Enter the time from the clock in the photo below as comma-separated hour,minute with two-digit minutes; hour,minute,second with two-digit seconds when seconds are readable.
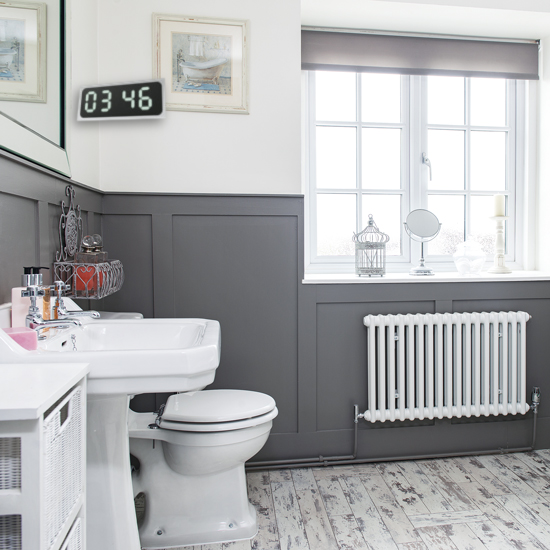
3,46
